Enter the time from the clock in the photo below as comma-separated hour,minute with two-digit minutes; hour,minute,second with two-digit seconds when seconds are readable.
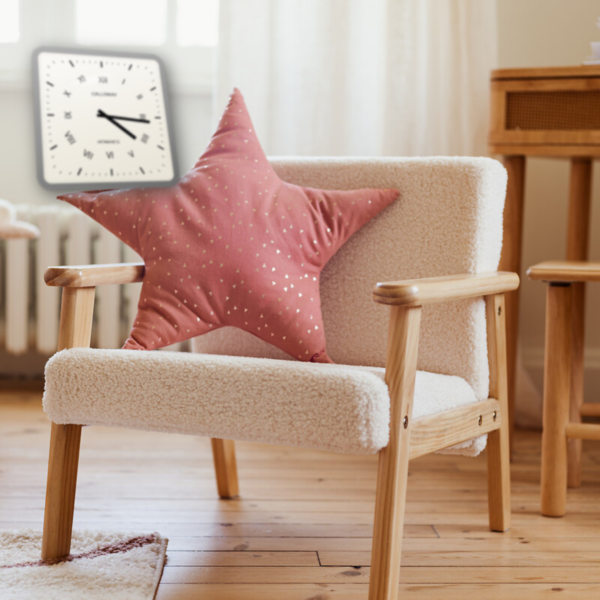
4,16
